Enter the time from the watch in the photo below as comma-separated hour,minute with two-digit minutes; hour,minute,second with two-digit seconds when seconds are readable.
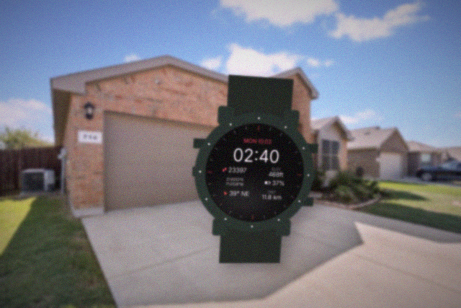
2,40
